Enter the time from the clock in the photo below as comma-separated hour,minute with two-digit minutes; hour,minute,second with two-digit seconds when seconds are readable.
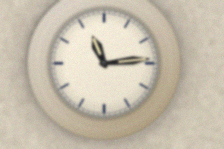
11,14
